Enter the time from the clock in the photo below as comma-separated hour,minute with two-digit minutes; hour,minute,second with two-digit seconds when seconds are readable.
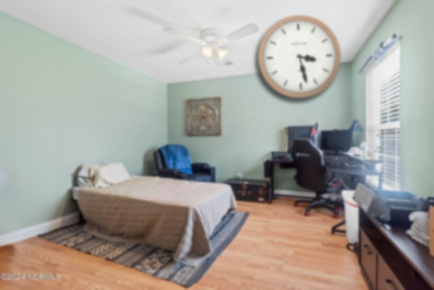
3,28
